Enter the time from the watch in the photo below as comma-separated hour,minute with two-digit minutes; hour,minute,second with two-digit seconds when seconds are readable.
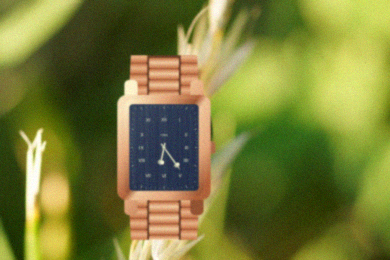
6,24
